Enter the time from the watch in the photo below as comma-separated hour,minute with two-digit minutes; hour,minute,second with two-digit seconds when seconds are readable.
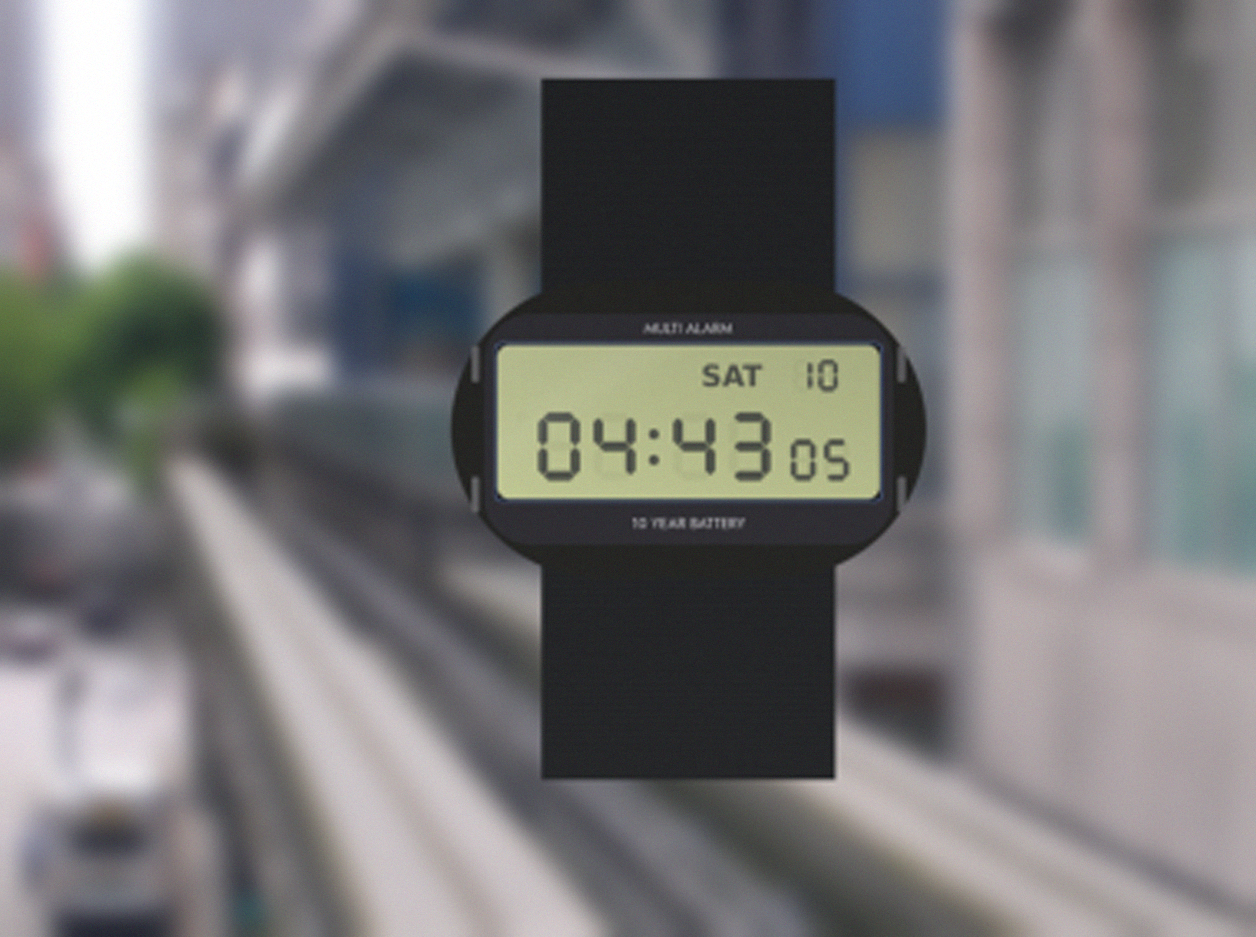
4,43,05
